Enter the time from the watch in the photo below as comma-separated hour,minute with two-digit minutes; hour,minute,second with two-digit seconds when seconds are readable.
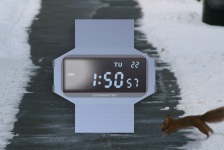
1,50,57
